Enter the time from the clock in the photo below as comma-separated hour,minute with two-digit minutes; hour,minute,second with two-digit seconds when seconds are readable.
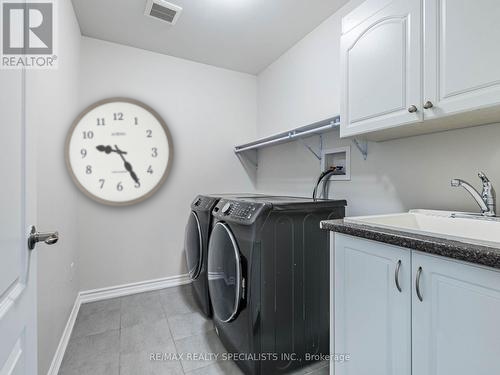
9,25
